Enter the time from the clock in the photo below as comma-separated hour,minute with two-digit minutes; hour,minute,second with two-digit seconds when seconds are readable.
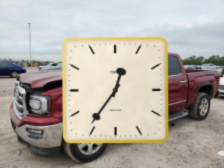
12,36
